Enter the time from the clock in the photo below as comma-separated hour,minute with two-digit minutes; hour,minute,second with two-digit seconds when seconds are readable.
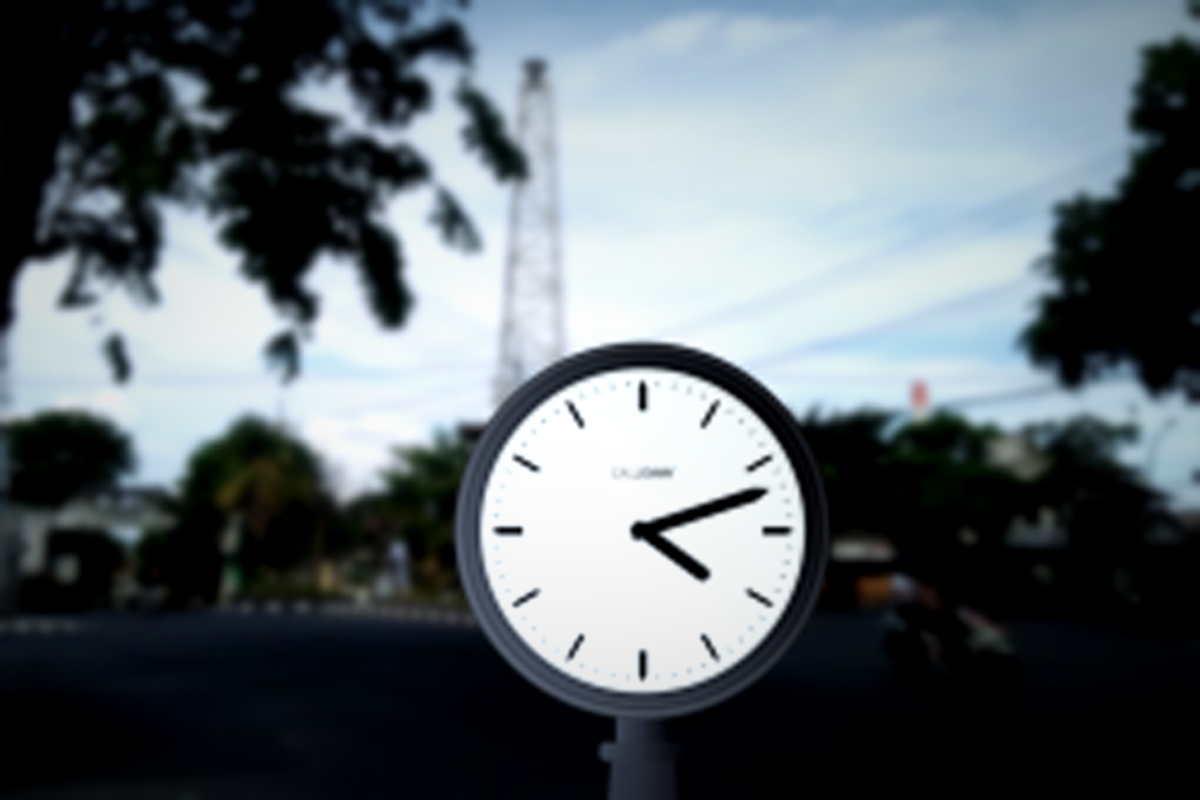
4,12
